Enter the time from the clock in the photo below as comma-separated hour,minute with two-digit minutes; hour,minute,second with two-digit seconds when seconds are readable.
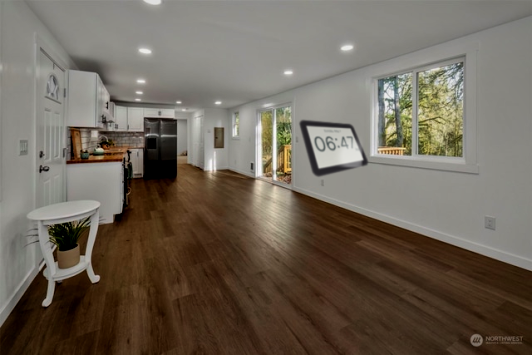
6,47
